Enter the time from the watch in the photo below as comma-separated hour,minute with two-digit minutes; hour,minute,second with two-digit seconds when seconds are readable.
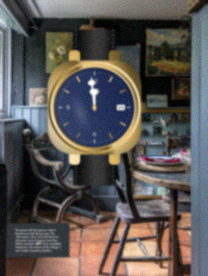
11,59
